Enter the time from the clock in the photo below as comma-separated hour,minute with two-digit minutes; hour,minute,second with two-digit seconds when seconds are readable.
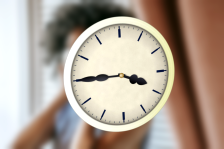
3,45
